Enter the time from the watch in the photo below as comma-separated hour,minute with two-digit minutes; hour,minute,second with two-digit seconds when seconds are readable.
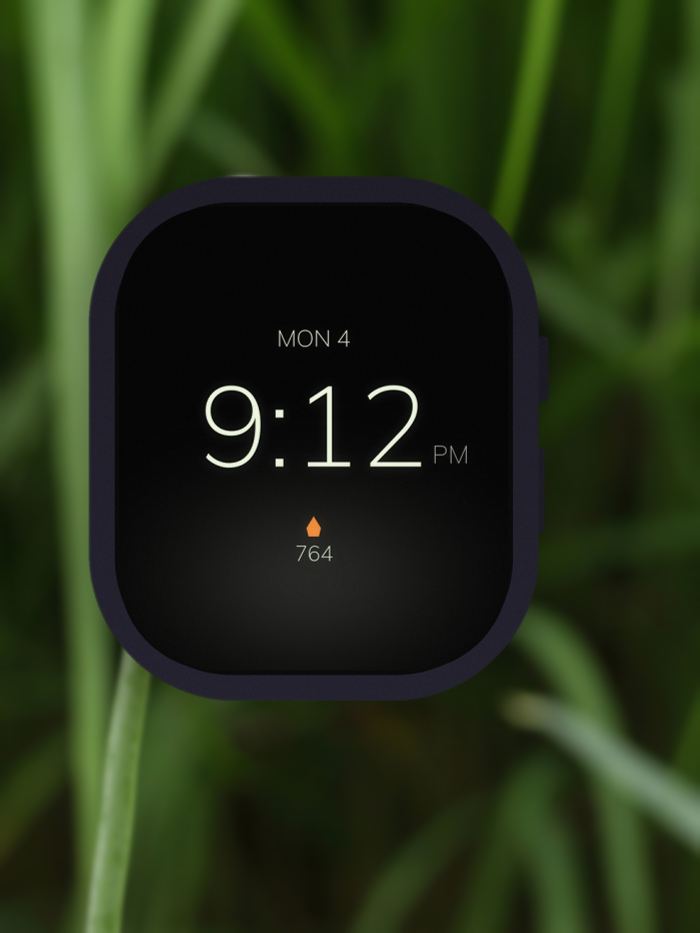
9,12
